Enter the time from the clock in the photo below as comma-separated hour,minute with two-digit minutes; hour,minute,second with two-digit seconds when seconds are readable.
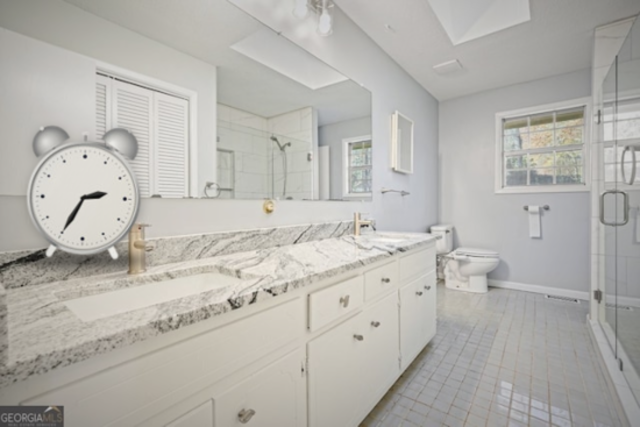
2,35
